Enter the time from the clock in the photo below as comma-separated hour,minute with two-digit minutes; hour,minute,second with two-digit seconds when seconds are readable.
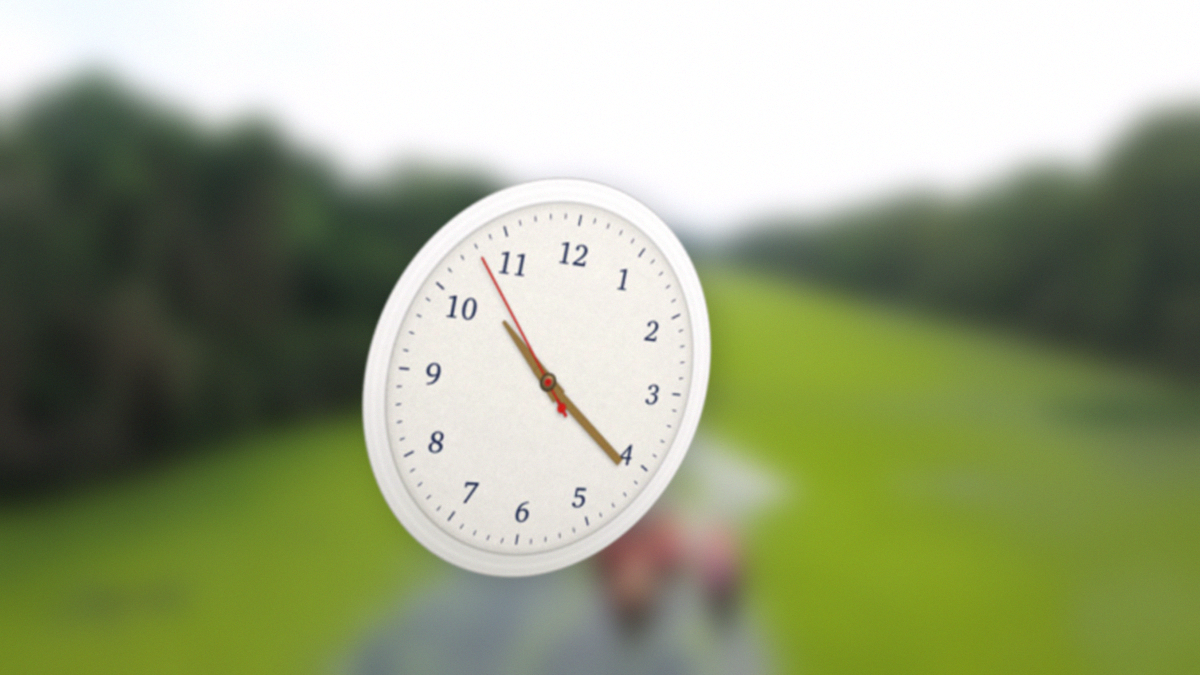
10,20,53
